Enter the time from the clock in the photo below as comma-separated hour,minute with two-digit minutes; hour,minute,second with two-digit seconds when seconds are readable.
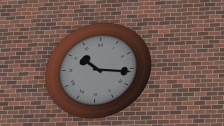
10,16
